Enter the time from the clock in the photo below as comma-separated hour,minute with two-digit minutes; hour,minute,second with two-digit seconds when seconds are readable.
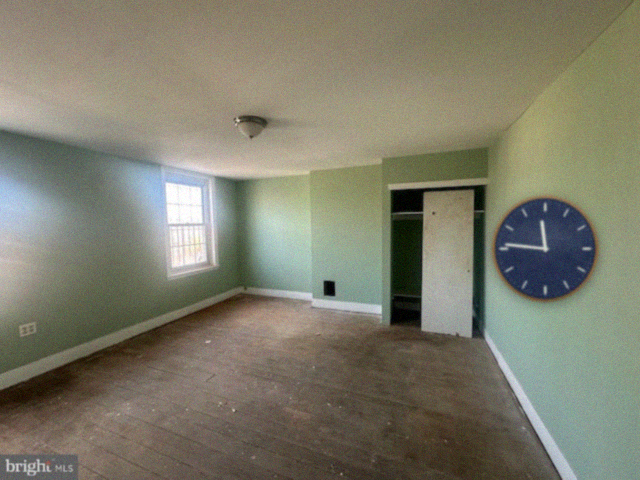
11,46
